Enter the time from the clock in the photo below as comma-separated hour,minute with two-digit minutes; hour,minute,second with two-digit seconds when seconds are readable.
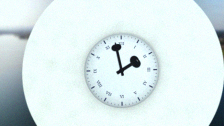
1,58
